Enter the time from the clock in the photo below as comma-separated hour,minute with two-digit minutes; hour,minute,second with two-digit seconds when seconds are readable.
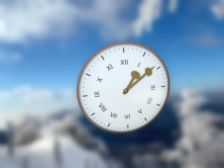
1,09
